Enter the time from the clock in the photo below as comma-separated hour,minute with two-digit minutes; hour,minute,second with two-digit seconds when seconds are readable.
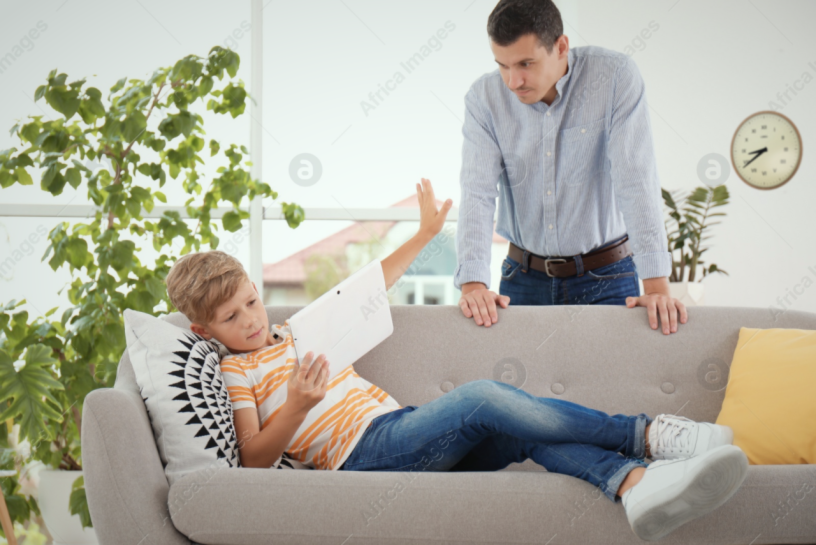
8,39
